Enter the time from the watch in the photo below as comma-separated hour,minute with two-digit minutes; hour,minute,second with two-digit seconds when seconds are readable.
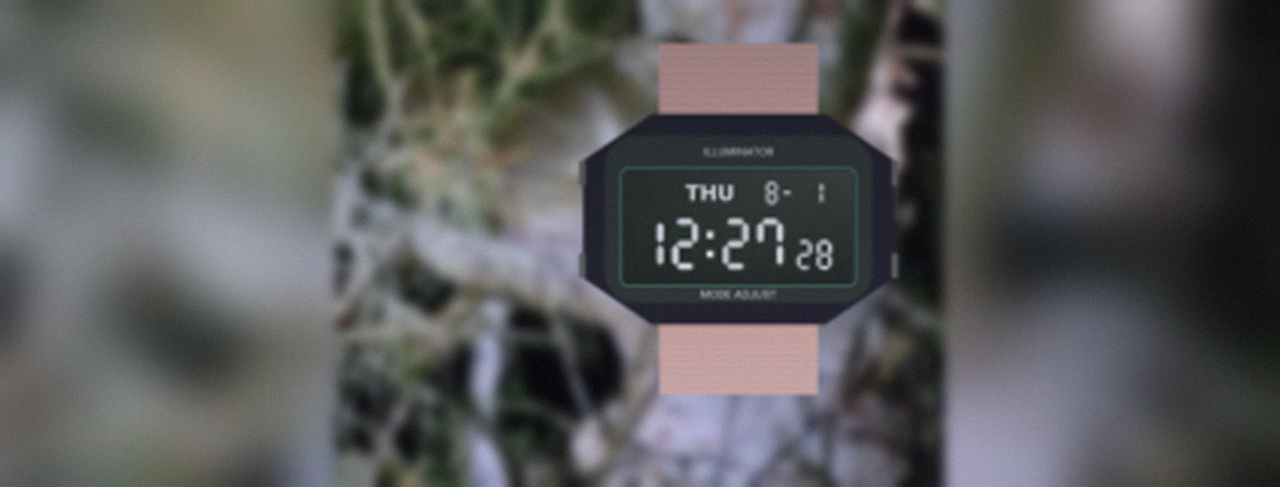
12,27,28
